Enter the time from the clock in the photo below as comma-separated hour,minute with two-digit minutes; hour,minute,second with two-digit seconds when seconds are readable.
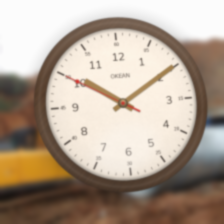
10,09,50
